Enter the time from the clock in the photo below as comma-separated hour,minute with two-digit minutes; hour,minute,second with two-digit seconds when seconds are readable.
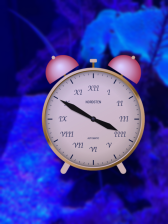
3,50
